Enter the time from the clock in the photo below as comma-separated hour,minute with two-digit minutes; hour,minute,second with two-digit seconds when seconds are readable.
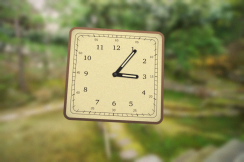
3,06
